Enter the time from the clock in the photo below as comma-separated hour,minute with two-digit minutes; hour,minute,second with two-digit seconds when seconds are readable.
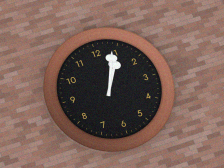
1,04
